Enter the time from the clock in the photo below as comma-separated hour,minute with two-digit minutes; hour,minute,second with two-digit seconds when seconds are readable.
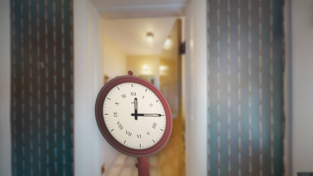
12,15
